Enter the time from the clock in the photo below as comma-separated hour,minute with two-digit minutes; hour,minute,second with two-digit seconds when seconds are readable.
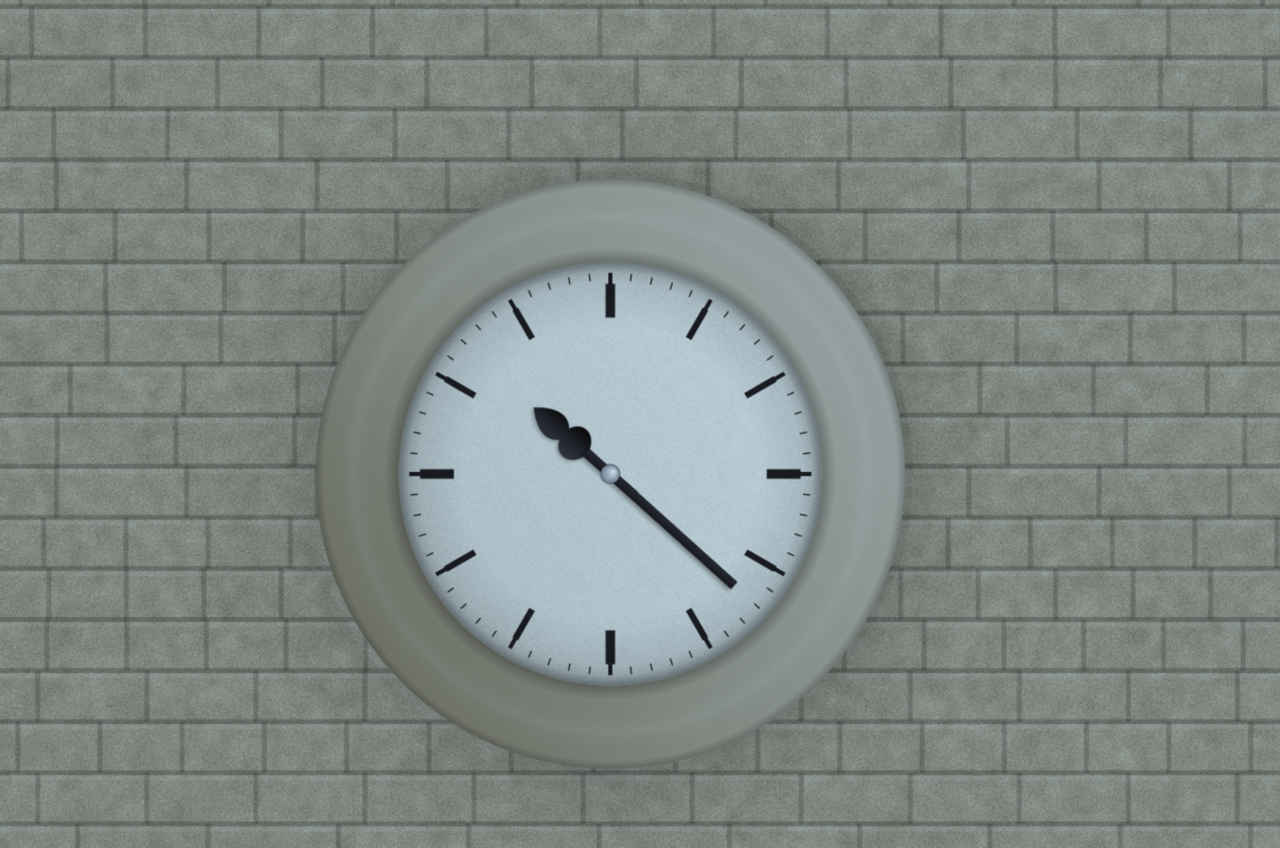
10,22
